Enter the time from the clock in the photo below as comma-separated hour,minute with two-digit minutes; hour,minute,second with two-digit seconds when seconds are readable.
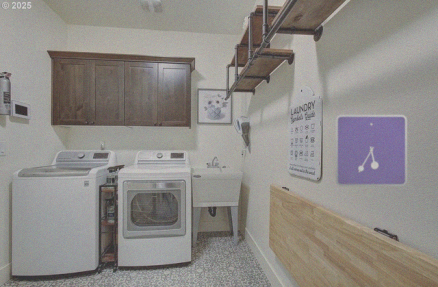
5,35
